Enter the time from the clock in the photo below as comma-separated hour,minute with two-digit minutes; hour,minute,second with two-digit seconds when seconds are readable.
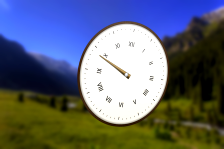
9,49
